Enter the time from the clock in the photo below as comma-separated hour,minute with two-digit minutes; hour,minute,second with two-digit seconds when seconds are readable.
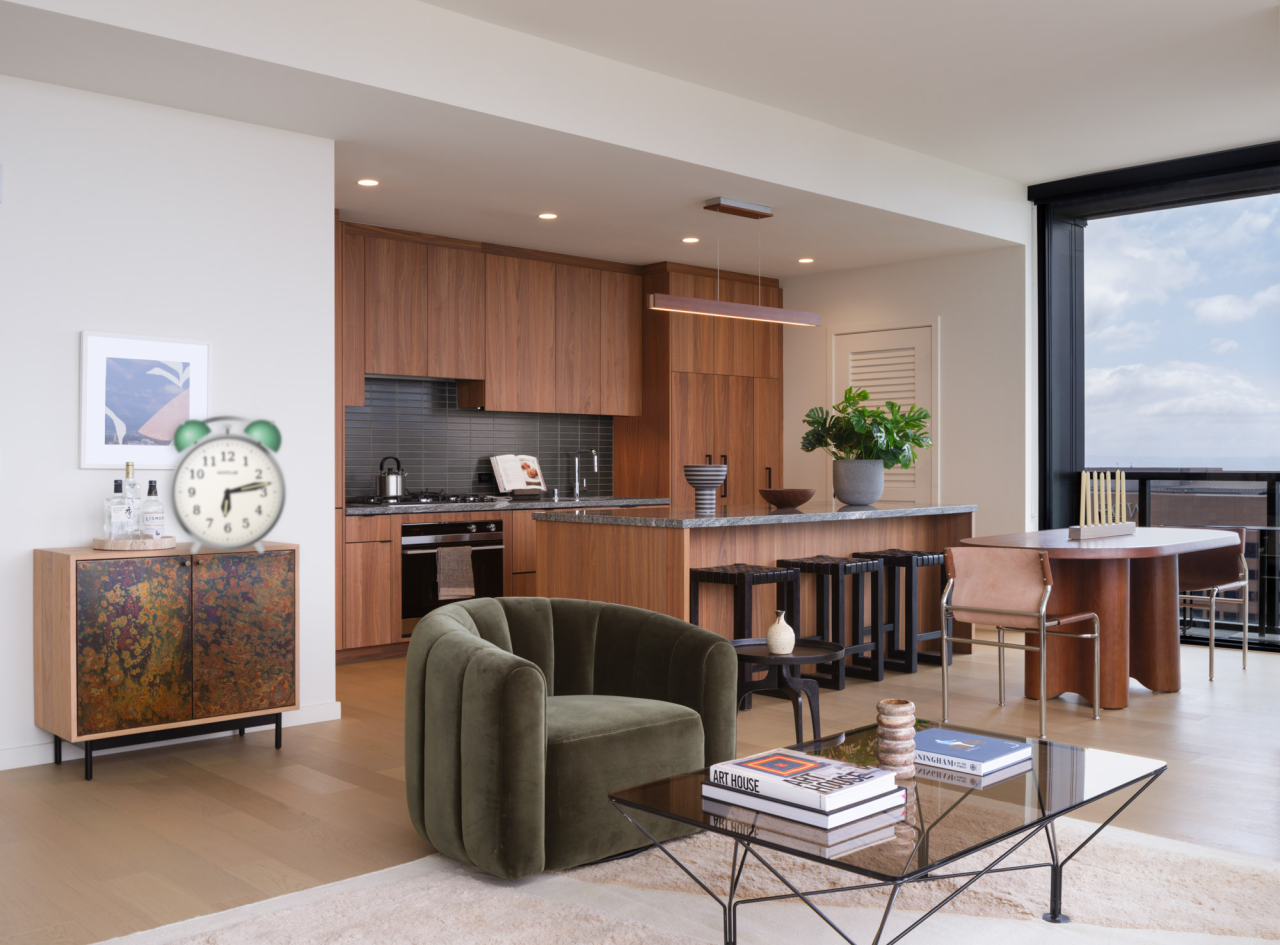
6,13
